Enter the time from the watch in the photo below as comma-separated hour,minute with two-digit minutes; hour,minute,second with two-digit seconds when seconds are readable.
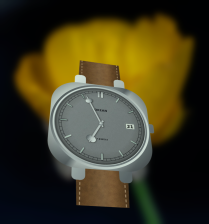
6,56
